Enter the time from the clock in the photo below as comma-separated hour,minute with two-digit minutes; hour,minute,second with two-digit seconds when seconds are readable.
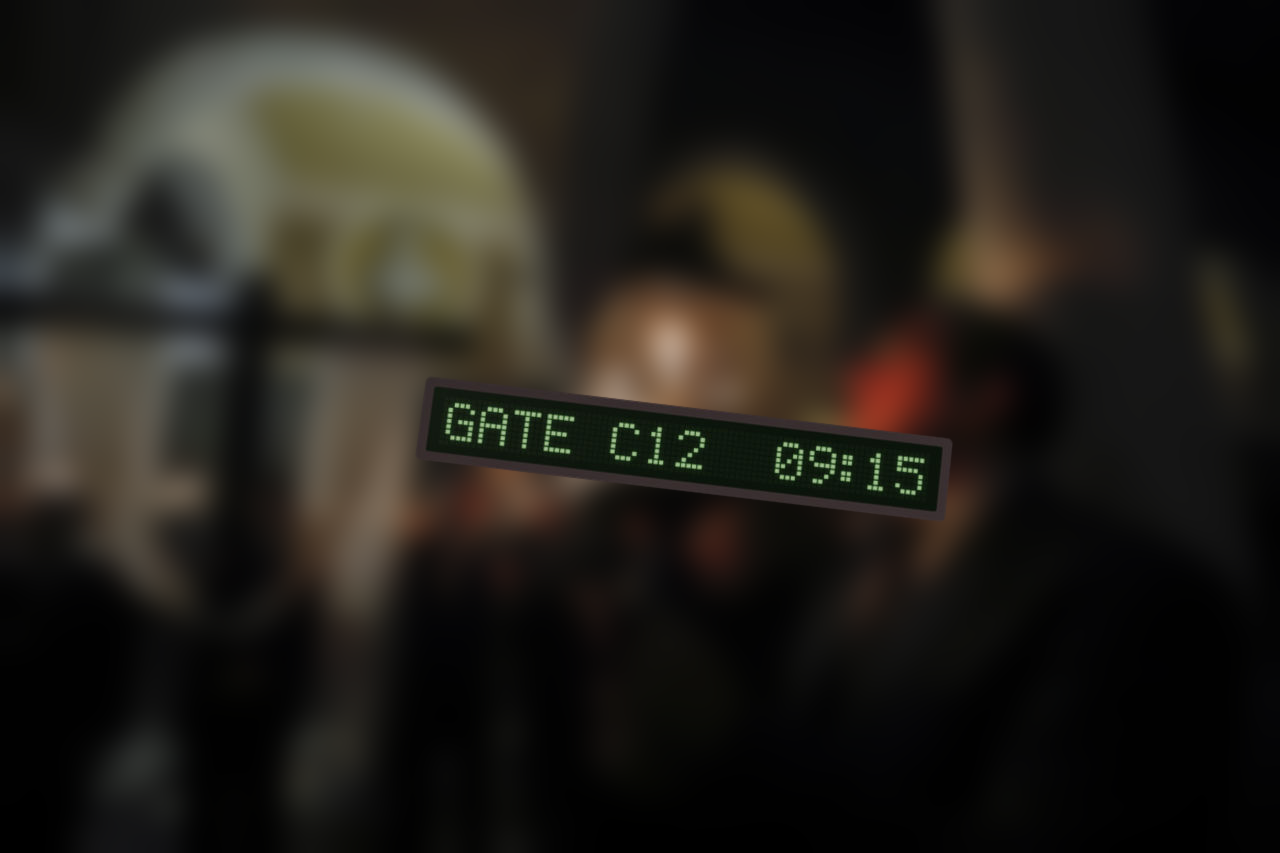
9,15
